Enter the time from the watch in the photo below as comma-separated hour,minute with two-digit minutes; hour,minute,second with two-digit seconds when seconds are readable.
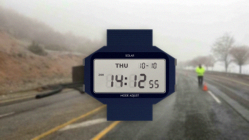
14,12,55
